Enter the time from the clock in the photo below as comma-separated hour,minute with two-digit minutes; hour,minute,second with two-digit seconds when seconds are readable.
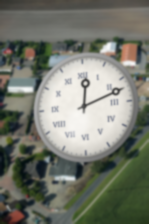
12,12
